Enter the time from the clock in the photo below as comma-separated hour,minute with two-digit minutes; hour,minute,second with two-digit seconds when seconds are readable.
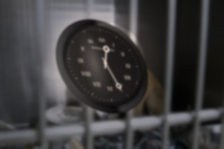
12,26
